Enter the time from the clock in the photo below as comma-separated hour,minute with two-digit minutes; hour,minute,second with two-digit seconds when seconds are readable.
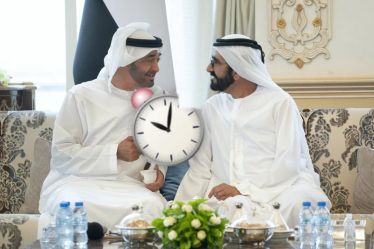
10,02
